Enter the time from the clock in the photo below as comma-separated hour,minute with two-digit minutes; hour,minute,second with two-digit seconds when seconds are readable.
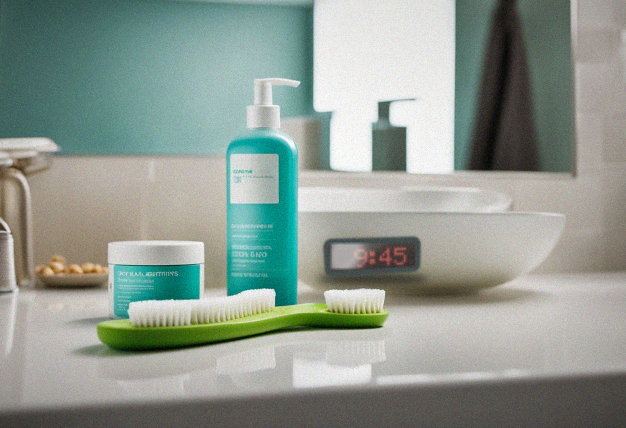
9,45
